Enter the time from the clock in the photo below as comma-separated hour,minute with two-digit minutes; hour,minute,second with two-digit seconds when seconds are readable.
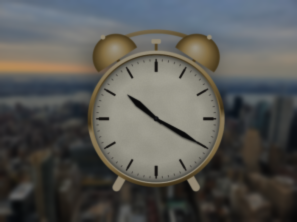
10,20
